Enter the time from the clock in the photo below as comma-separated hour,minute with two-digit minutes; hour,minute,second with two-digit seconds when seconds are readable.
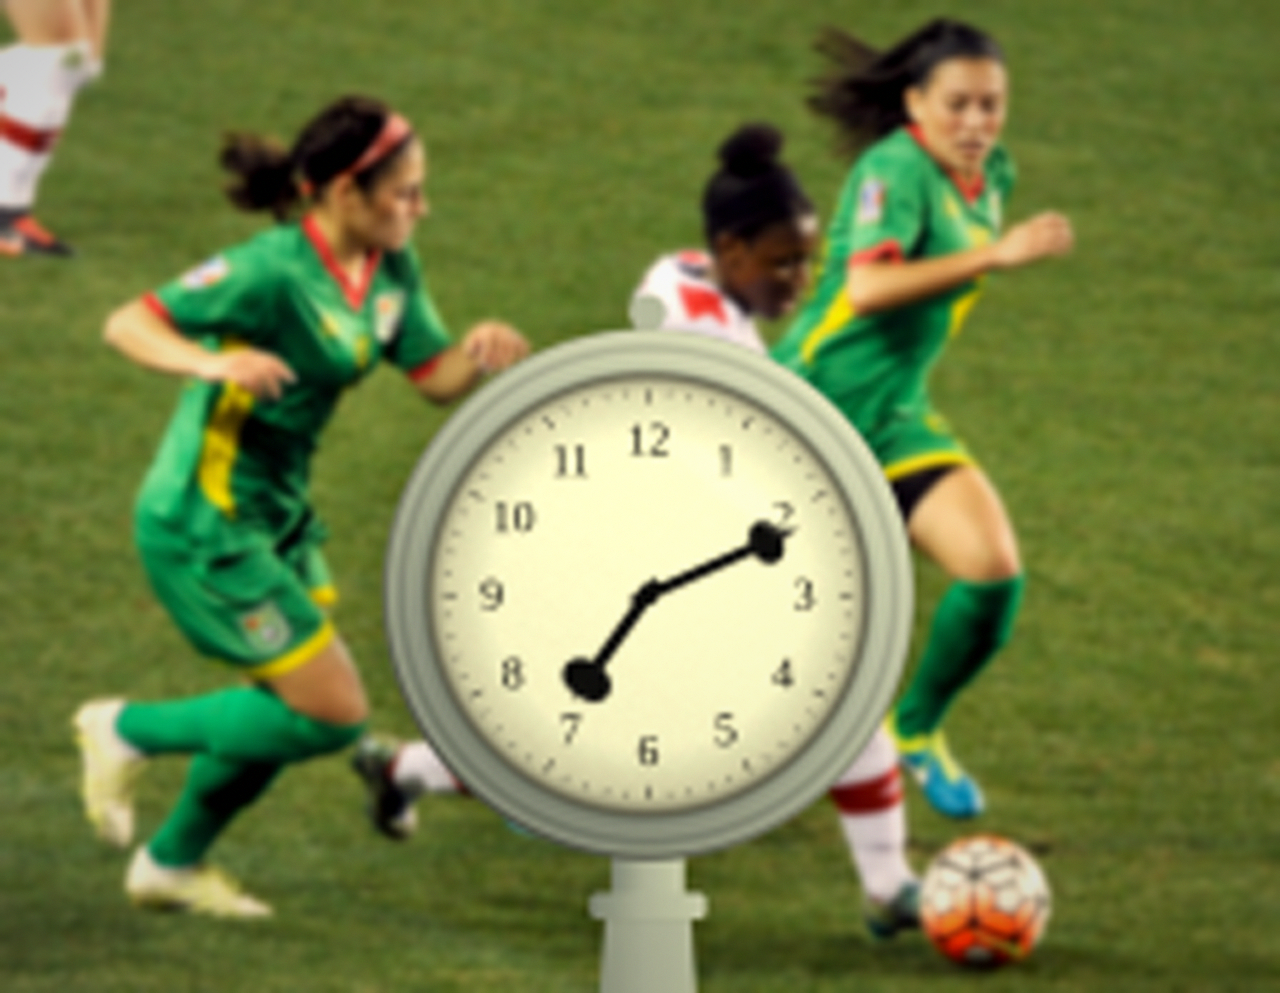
7,11
